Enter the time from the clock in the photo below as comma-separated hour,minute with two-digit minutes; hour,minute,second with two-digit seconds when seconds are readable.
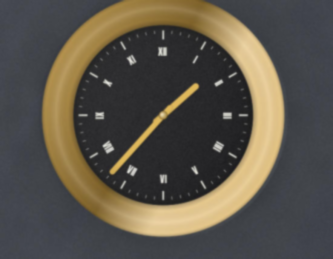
1,37
